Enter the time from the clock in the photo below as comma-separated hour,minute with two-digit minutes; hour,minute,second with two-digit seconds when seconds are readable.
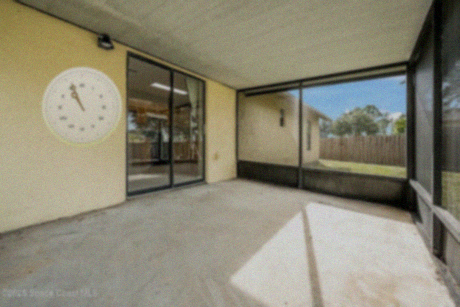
10,56
